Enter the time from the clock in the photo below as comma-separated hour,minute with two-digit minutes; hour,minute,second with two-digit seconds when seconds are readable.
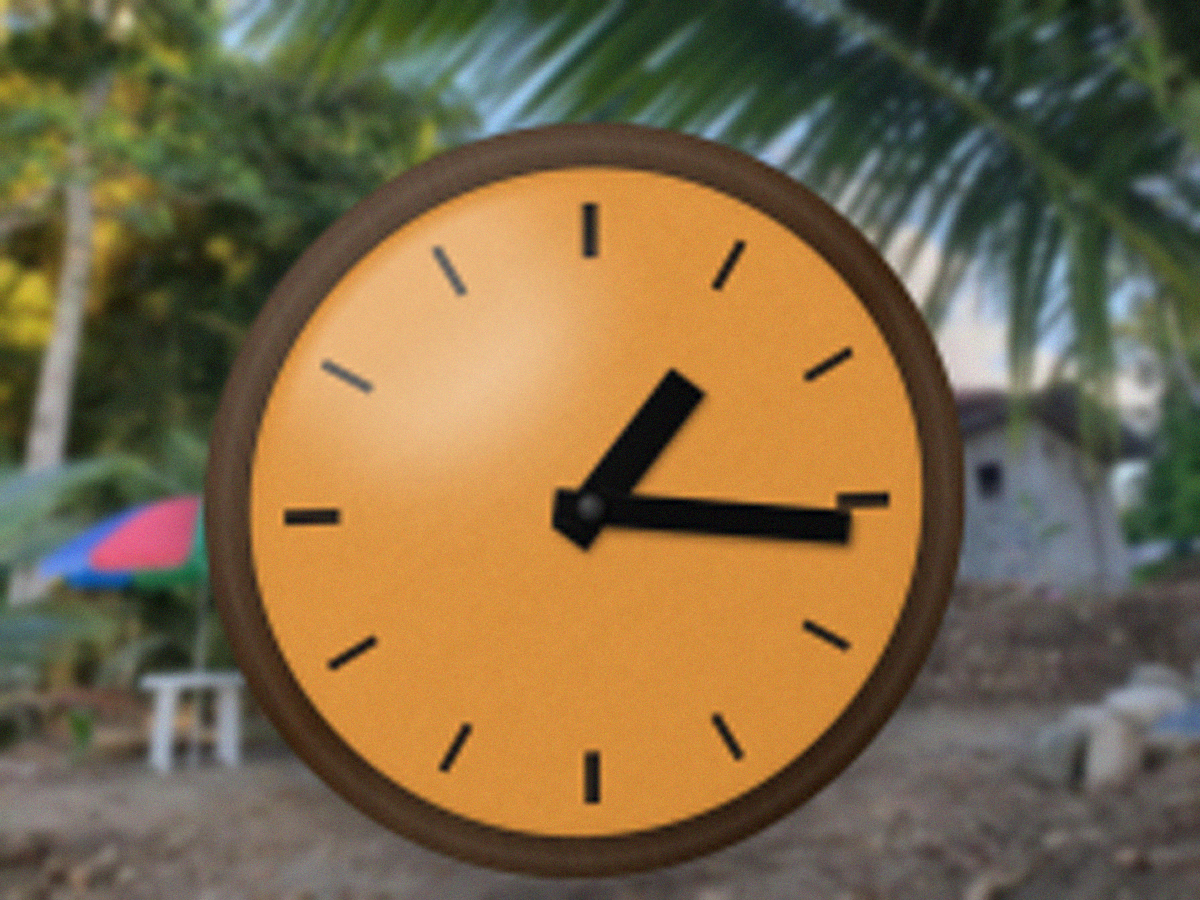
1,16
